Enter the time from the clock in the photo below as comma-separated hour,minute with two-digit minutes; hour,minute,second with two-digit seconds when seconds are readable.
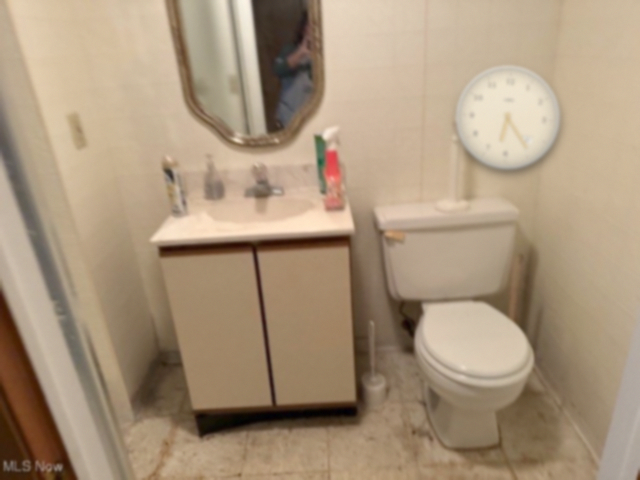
6,24
